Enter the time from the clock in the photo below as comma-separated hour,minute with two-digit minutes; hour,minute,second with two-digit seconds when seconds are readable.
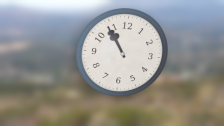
10,54
